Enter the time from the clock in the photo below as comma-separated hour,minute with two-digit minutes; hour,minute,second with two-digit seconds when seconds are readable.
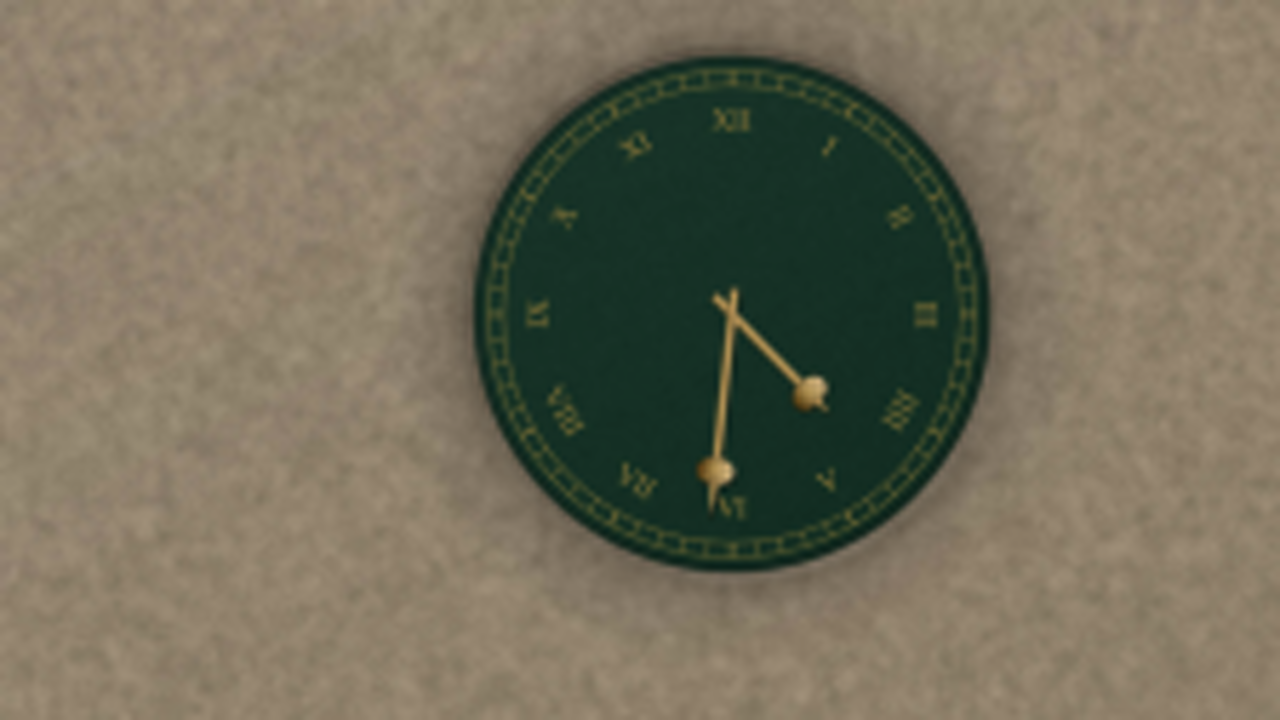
4,31
